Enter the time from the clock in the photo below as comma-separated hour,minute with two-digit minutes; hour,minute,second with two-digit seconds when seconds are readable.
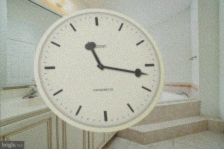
11,17
